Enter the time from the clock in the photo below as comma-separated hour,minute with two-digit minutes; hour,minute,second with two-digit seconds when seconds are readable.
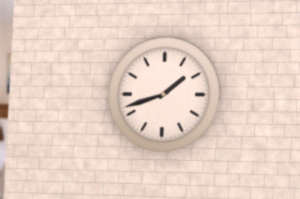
1,42
